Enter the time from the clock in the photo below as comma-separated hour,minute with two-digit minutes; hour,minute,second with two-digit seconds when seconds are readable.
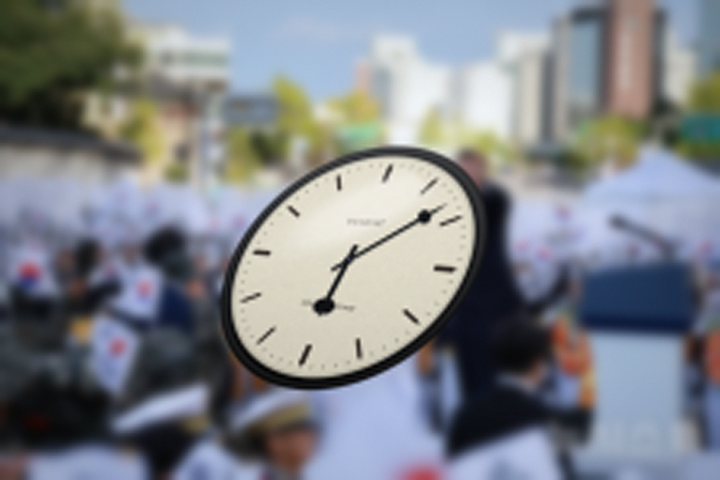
6,08
